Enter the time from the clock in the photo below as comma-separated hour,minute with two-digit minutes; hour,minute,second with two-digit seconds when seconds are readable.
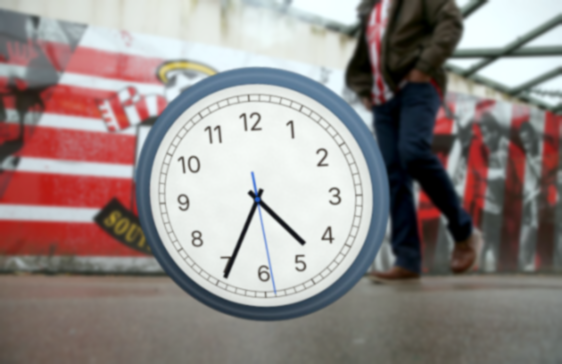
4,34,29
